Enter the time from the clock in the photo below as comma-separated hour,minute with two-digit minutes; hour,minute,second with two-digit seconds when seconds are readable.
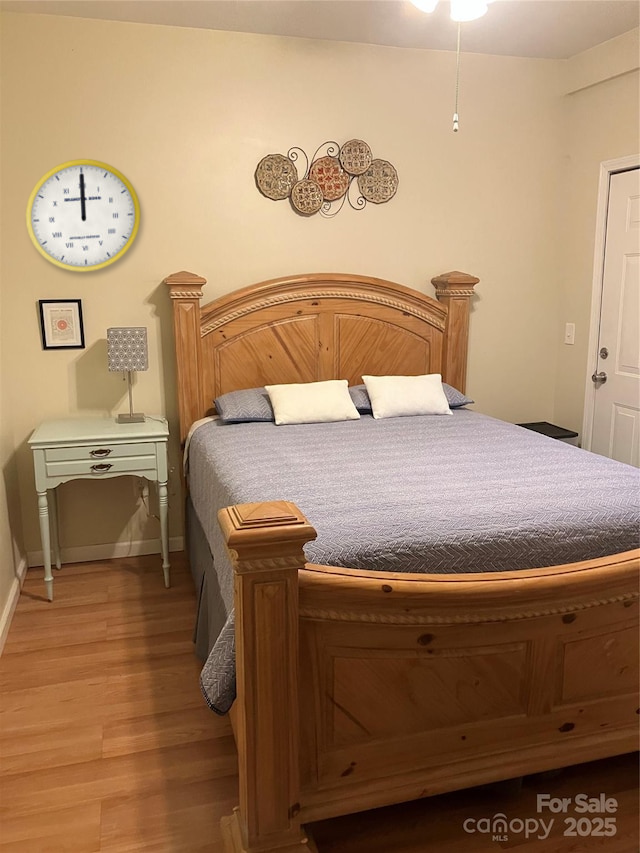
12,00
